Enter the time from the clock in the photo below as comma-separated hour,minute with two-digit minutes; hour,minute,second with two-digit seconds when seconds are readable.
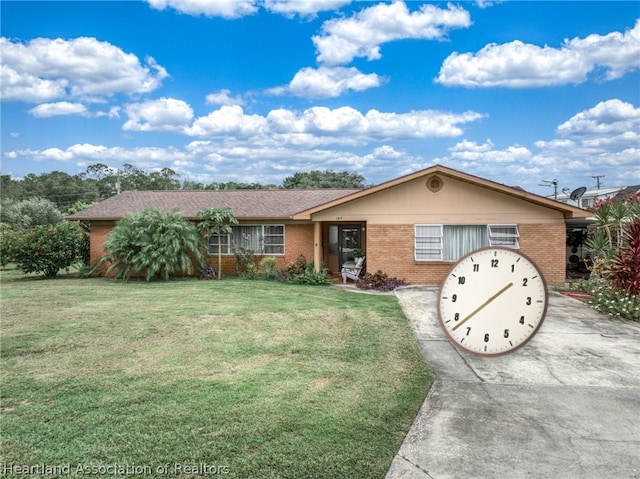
1,38
